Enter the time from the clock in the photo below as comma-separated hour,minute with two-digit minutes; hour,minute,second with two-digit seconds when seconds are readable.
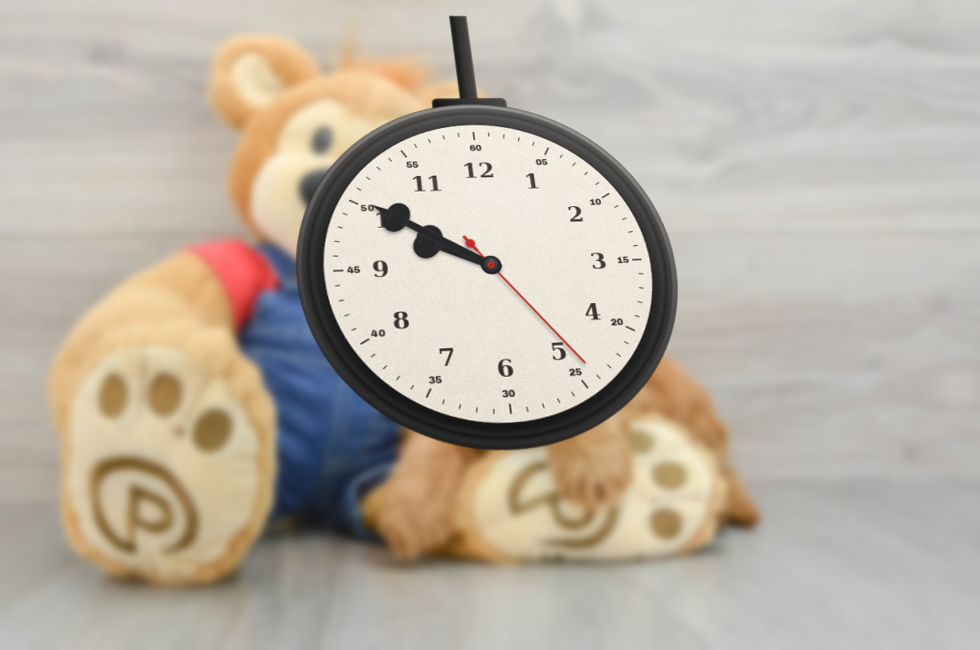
9,50,24
